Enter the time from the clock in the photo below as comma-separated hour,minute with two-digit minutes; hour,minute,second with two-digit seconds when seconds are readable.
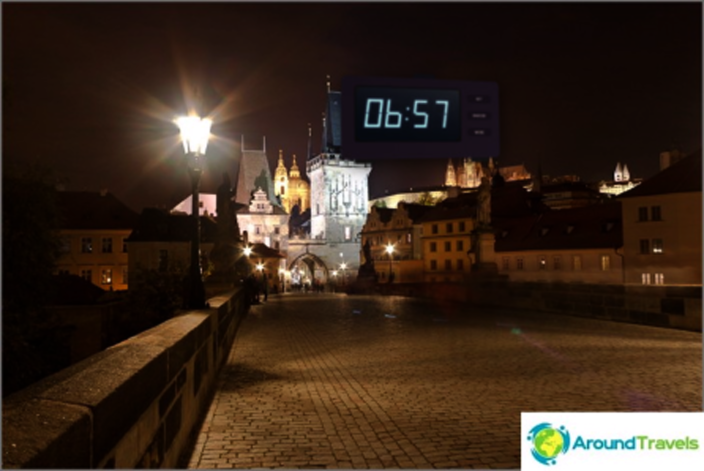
6,57
